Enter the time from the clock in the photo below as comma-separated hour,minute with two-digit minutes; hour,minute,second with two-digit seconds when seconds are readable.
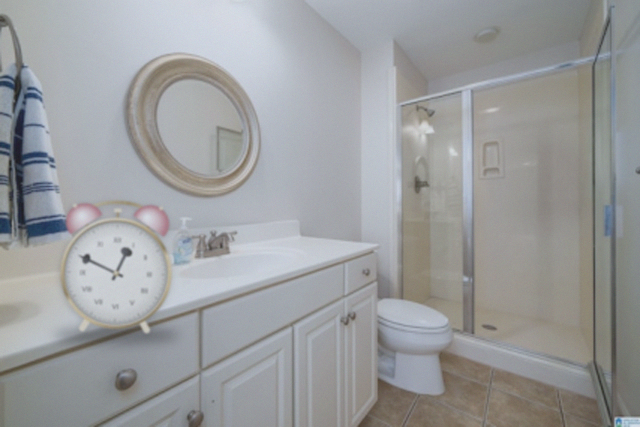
12,49
